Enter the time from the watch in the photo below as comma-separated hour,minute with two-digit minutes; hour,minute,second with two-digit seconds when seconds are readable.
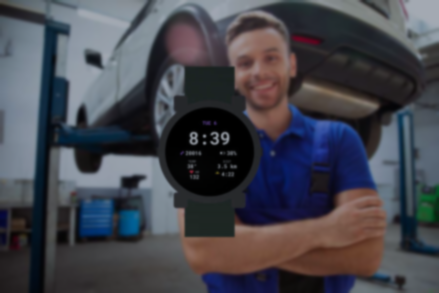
8,39
